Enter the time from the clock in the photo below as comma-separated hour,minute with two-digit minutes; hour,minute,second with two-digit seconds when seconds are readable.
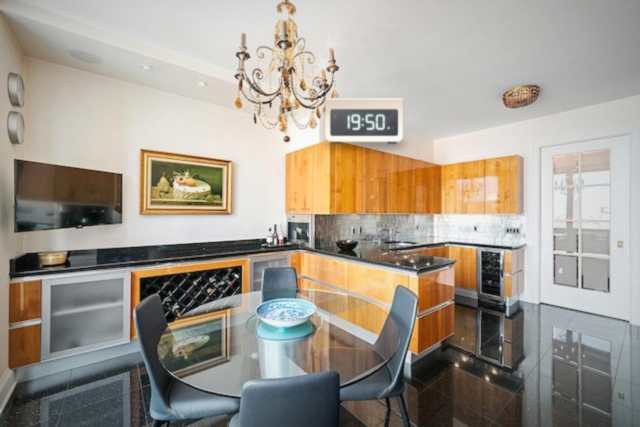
19,50
